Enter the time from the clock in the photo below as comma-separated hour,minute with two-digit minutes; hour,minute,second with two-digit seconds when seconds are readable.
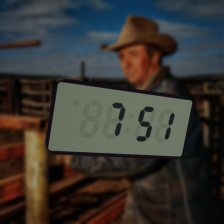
7,51
